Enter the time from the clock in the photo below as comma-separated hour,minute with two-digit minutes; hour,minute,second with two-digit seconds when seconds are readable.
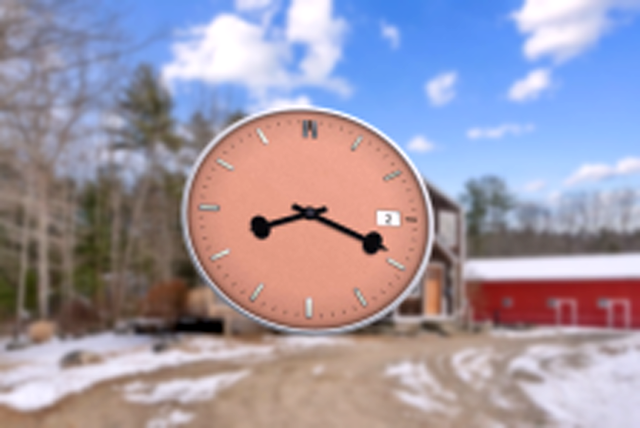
8,19
